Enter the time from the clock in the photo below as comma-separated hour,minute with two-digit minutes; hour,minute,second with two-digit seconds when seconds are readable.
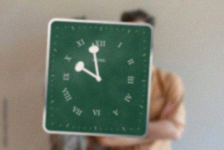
9,58
